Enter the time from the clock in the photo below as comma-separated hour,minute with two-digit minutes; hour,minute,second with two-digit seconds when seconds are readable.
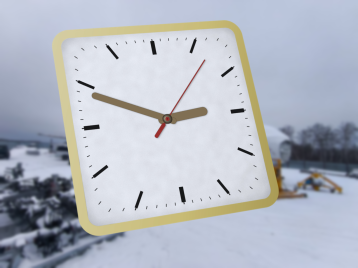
2,49,07
